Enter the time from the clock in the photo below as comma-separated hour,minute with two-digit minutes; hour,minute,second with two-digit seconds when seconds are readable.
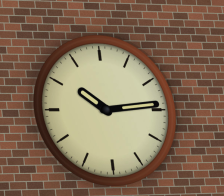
10,14
